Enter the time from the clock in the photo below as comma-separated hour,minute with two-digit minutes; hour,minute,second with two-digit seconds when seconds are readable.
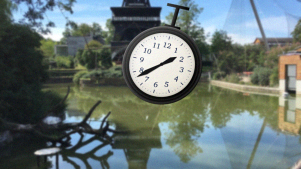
1,38
